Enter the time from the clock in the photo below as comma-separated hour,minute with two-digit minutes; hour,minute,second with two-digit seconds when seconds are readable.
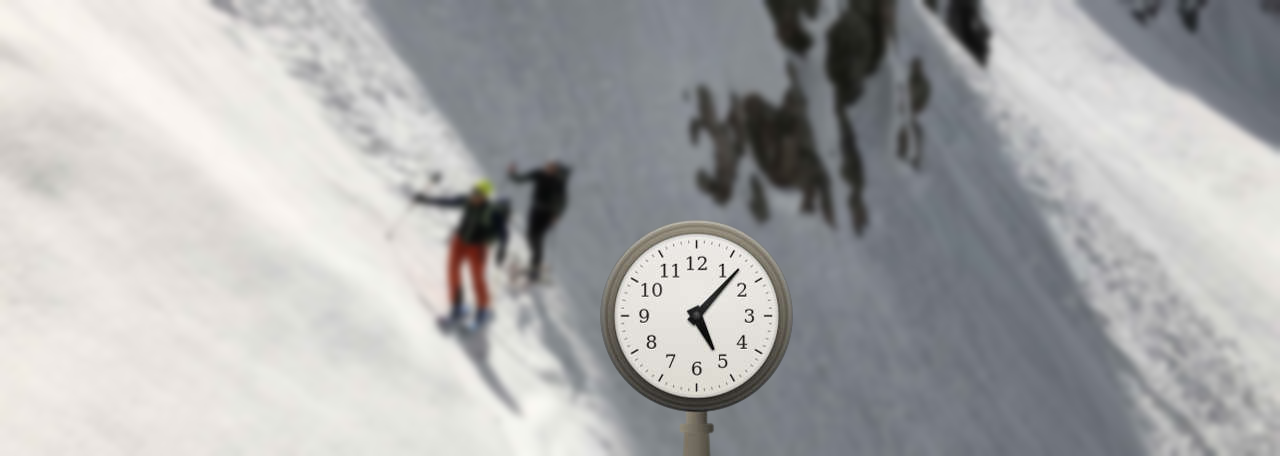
5,07
